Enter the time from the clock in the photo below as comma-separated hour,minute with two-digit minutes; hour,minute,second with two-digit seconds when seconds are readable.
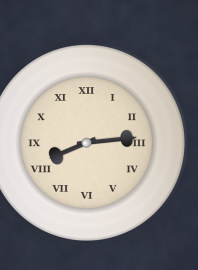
8,14
